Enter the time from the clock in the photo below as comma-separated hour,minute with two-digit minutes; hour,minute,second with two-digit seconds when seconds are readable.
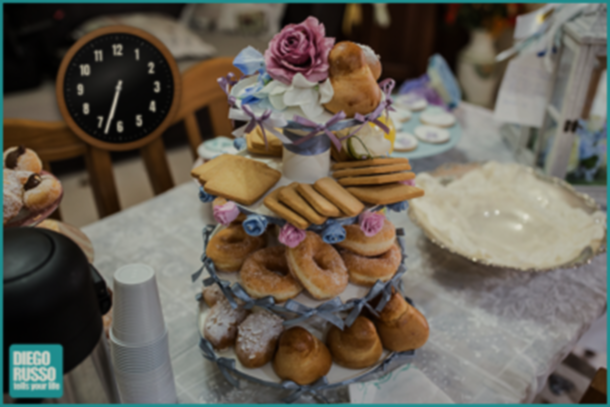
6,33
